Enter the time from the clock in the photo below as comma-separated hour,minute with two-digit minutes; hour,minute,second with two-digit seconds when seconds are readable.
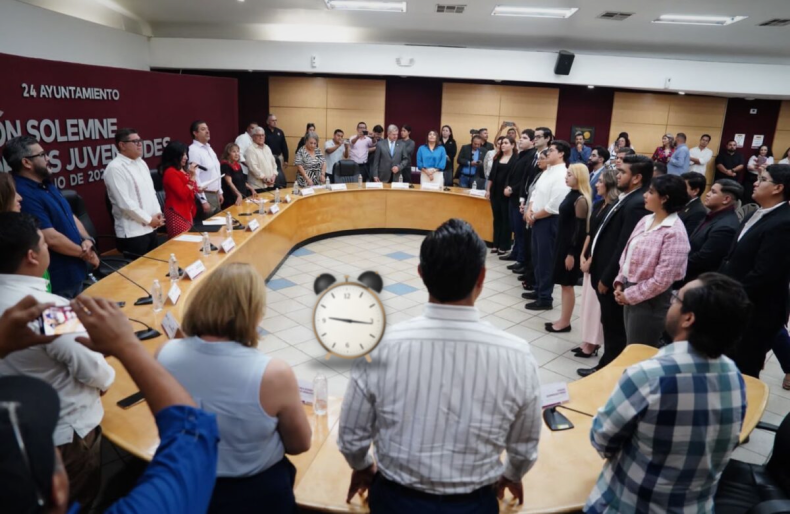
9,16
